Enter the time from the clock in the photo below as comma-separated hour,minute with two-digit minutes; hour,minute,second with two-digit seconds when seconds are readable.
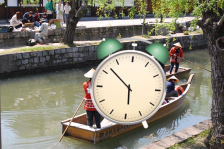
5,52
